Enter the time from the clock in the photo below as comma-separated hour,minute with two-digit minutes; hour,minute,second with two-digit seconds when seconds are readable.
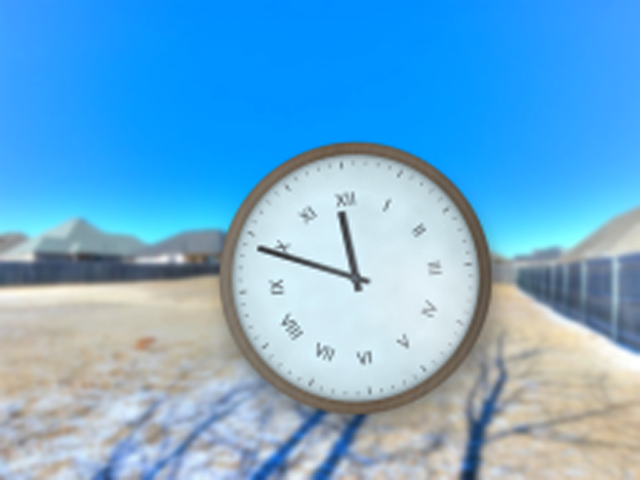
11,49
